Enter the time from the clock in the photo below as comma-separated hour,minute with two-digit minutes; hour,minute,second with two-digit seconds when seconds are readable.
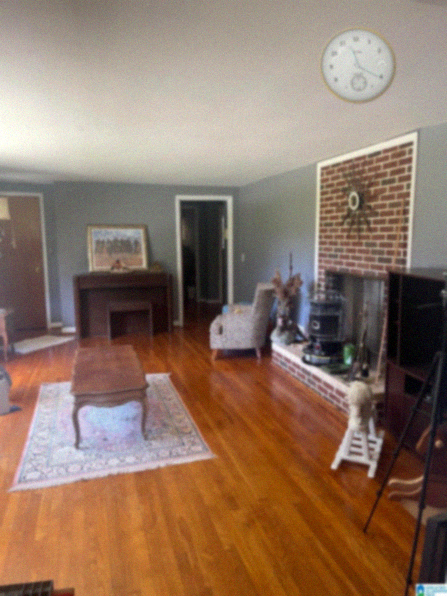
11,20
